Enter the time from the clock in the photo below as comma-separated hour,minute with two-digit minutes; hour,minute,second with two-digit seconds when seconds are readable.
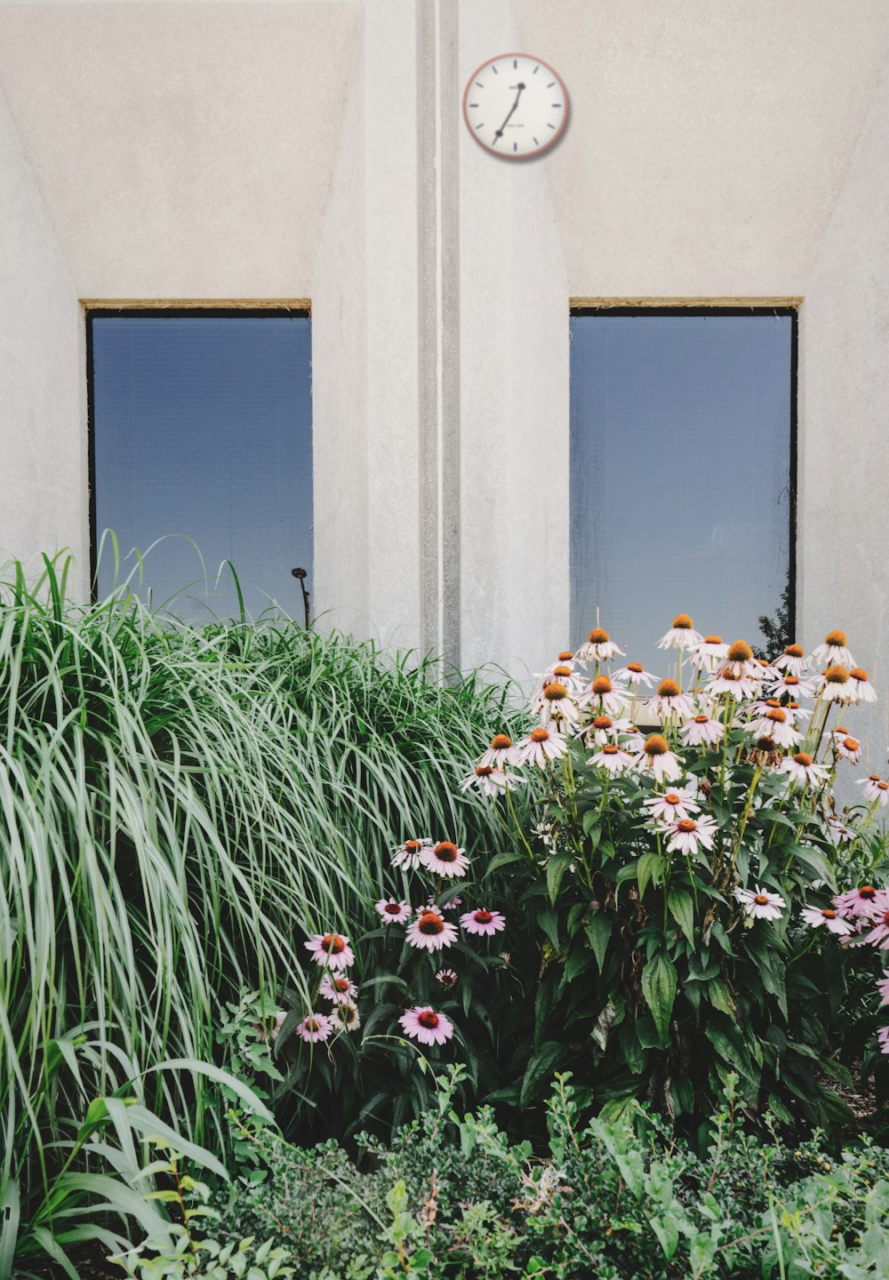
12,35
